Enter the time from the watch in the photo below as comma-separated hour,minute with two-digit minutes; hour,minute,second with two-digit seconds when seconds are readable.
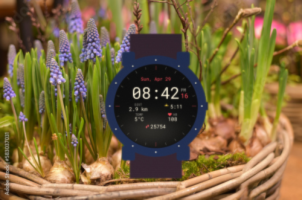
8,42
